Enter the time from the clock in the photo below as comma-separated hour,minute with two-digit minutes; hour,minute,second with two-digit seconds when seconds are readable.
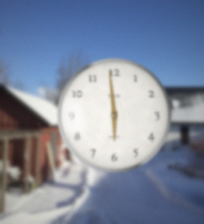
5,59
